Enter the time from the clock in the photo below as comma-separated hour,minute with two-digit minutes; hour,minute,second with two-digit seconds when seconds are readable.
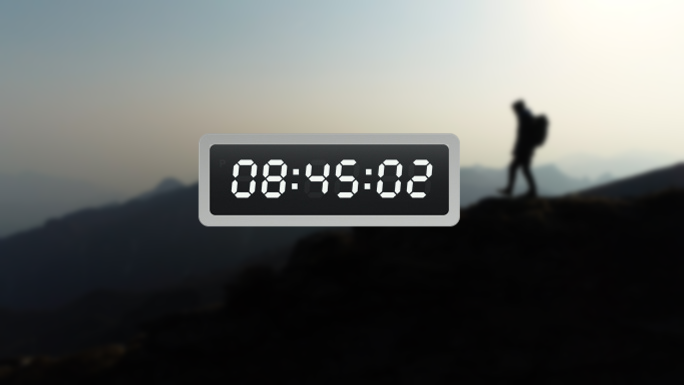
8,45,02
